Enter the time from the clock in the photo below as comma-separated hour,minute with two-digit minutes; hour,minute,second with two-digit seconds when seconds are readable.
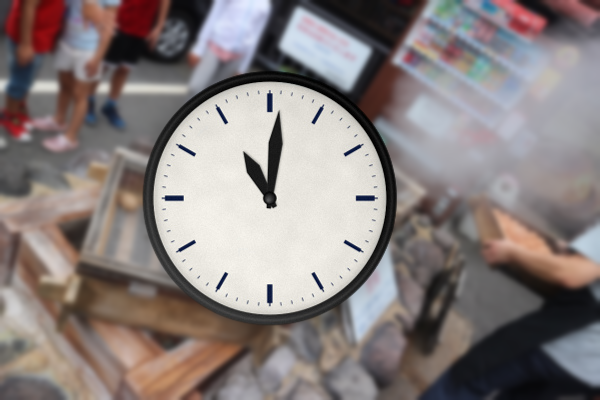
11,01
